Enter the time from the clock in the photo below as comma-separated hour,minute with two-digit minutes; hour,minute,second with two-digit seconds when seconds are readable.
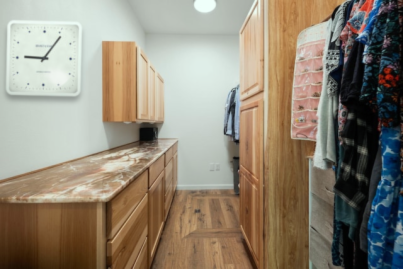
9,06
